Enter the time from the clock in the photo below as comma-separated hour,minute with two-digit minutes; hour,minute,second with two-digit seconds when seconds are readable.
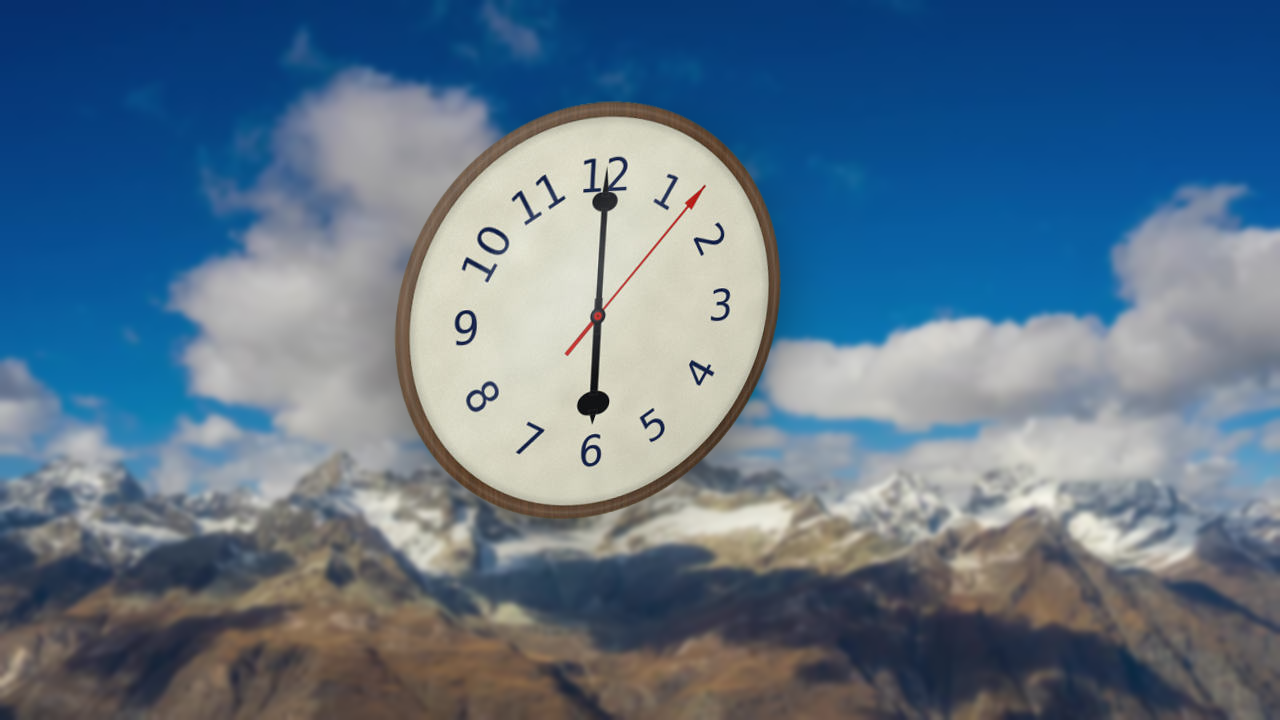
6,00,07
